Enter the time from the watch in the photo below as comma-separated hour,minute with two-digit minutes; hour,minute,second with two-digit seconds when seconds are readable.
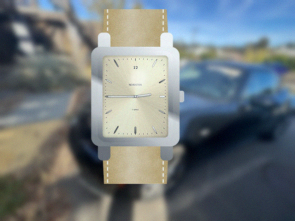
2,45
